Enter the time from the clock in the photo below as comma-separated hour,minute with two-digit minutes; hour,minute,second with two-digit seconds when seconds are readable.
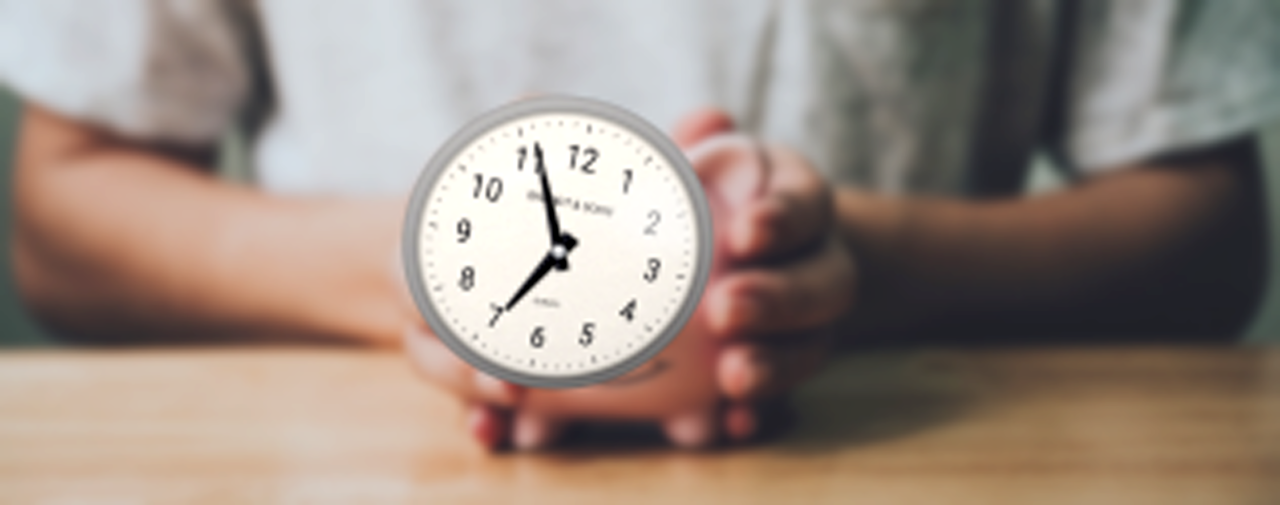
6,56
